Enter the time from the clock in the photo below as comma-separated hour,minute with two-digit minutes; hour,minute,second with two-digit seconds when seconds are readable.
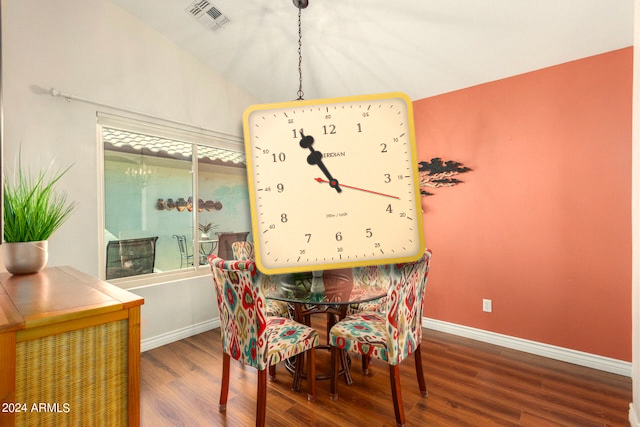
10,55,18
